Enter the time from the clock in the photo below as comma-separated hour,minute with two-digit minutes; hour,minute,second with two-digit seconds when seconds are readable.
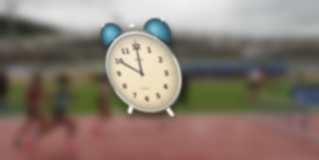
10,00
